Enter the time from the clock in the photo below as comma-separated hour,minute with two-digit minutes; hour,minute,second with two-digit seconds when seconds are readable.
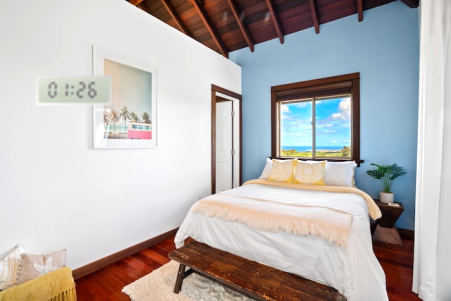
1,26
